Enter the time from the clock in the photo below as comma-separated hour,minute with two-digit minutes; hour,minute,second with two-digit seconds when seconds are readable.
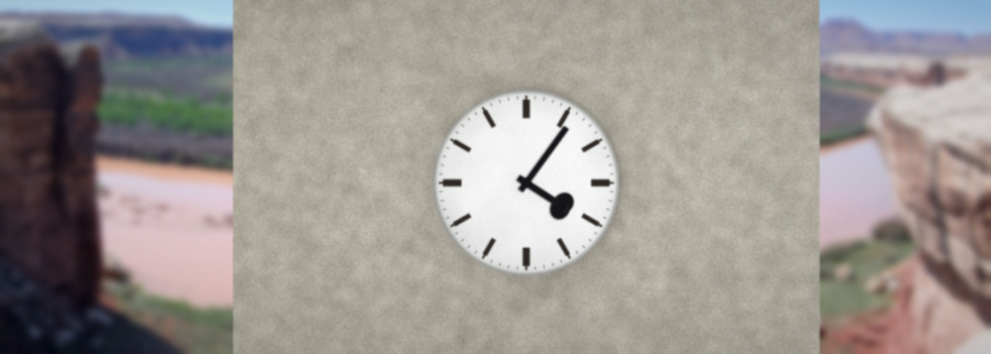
4,06
